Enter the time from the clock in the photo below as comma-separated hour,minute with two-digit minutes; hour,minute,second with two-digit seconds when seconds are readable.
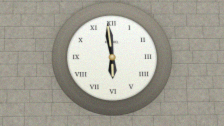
5,59
